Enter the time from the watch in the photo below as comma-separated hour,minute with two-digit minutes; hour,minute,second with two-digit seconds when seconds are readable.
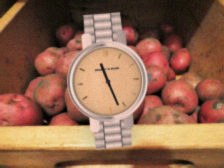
11,27
